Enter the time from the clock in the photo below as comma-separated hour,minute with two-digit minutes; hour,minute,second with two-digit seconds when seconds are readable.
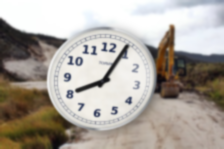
8,04
